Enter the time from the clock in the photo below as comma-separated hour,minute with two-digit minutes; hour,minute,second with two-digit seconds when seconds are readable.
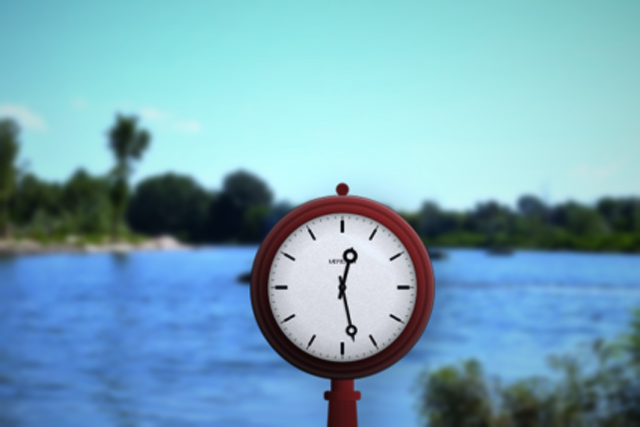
12,28
